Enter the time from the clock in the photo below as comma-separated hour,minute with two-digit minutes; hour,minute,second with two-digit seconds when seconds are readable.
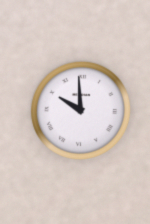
9,59
